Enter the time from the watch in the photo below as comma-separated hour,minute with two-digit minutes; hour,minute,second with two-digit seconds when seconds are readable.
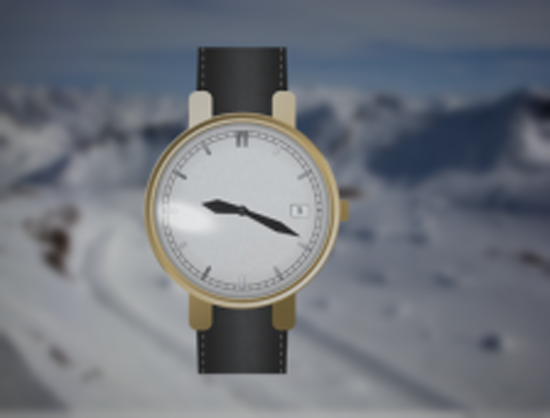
9,19
